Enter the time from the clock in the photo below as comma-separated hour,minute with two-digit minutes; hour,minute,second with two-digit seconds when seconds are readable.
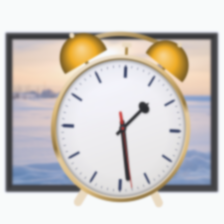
1,28,28
